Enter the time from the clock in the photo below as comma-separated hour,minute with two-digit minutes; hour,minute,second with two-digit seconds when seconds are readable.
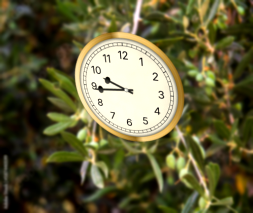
9,44
